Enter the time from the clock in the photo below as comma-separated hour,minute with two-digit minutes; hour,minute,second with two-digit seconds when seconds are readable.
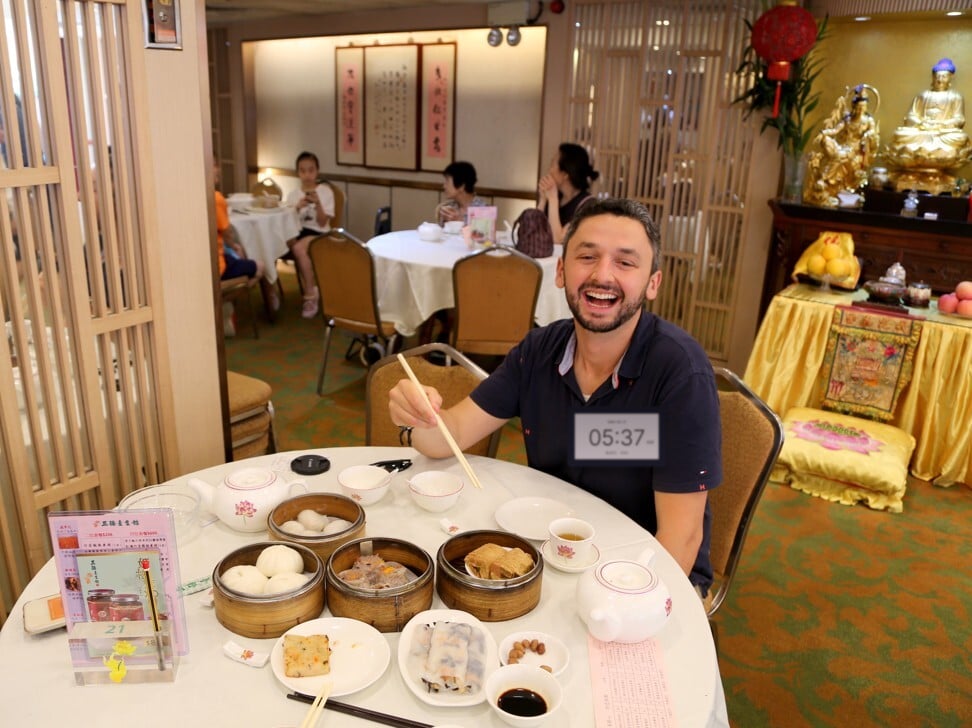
5,37
